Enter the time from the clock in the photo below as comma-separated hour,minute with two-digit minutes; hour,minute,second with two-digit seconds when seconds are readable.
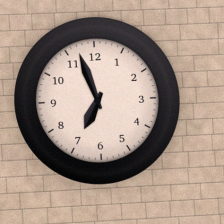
6,57
